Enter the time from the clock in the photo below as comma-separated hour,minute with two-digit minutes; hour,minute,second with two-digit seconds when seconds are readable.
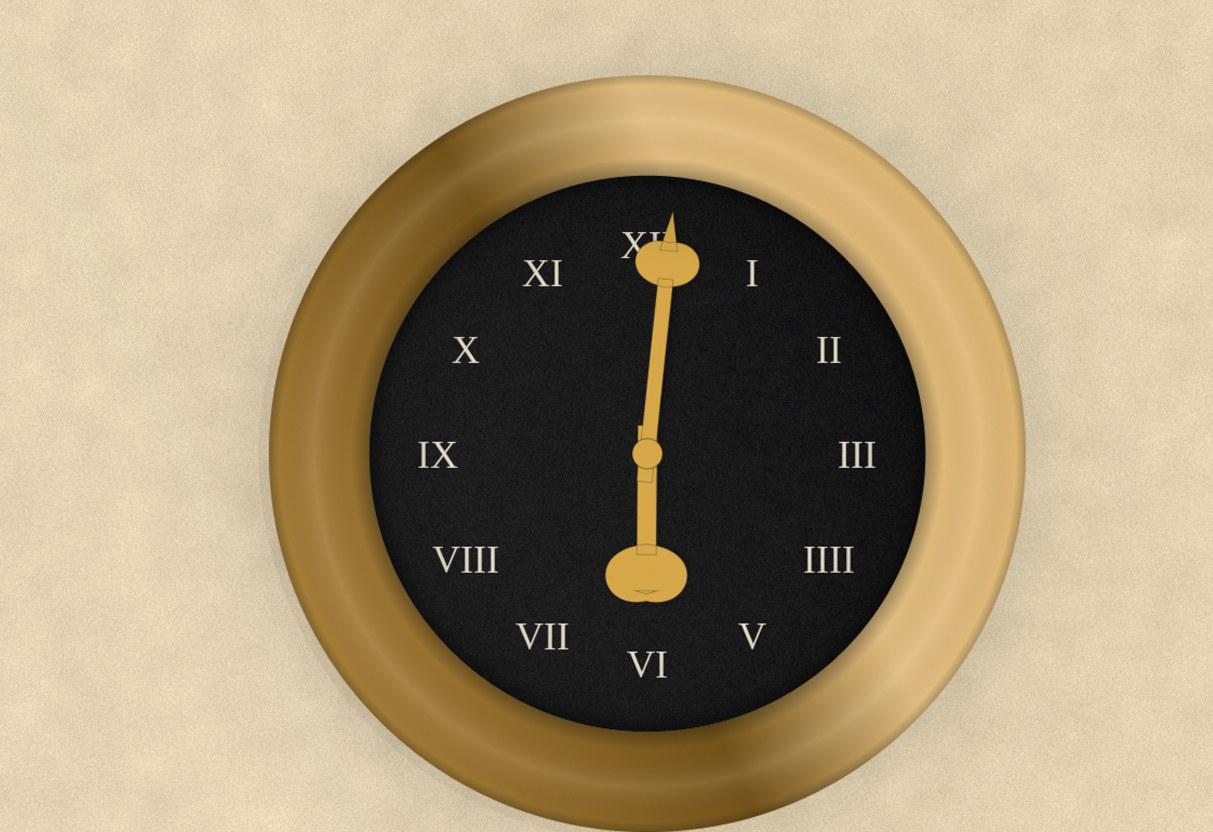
6,01
